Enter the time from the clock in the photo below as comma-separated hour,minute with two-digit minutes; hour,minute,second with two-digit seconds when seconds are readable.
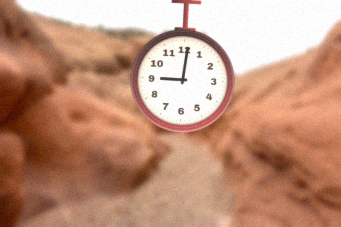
9,01
